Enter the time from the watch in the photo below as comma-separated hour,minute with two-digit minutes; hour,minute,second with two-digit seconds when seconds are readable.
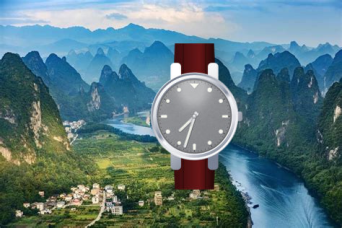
7,33
